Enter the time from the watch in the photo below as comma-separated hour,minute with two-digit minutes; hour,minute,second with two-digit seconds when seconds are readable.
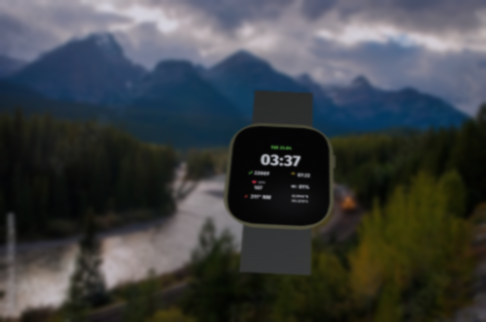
3,37
